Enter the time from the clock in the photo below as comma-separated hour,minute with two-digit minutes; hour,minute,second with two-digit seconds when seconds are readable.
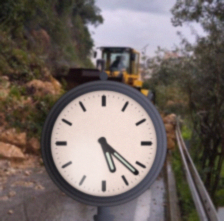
5,22
